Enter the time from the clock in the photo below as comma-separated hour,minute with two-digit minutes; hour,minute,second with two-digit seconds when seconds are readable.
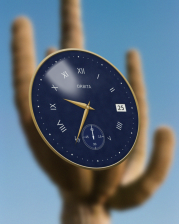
9,35
